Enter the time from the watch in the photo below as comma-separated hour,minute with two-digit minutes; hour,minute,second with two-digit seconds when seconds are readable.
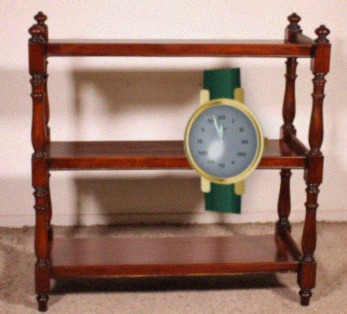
11,57
